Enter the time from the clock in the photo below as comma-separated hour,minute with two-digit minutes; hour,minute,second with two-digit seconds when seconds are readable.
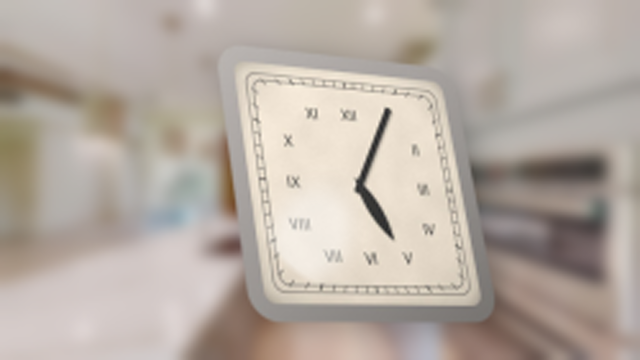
5,05
